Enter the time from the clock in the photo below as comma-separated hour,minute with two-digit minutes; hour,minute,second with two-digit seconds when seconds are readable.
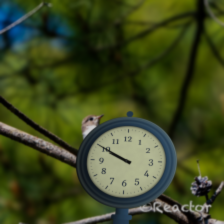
9,50
